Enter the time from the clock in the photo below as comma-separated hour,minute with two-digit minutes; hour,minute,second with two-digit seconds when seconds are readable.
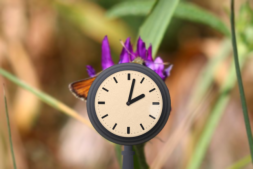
2,02
